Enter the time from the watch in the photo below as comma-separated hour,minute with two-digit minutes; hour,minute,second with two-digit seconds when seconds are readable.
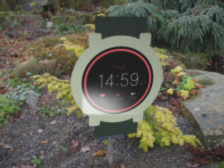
14,59
